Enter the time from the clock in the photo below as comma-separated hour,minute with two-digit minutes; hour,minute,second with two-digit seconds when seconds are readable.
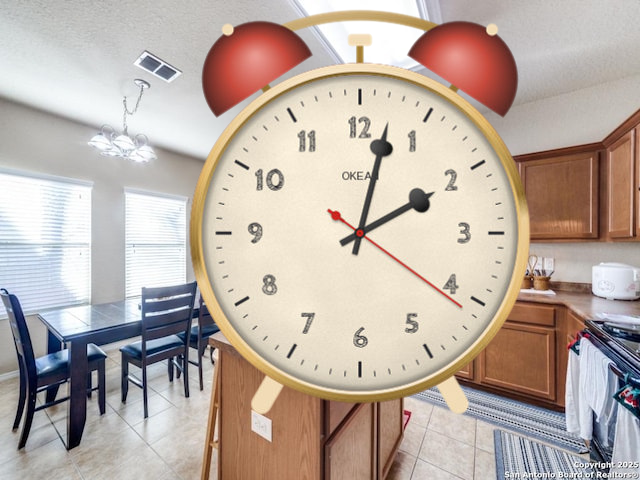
2,02,21
